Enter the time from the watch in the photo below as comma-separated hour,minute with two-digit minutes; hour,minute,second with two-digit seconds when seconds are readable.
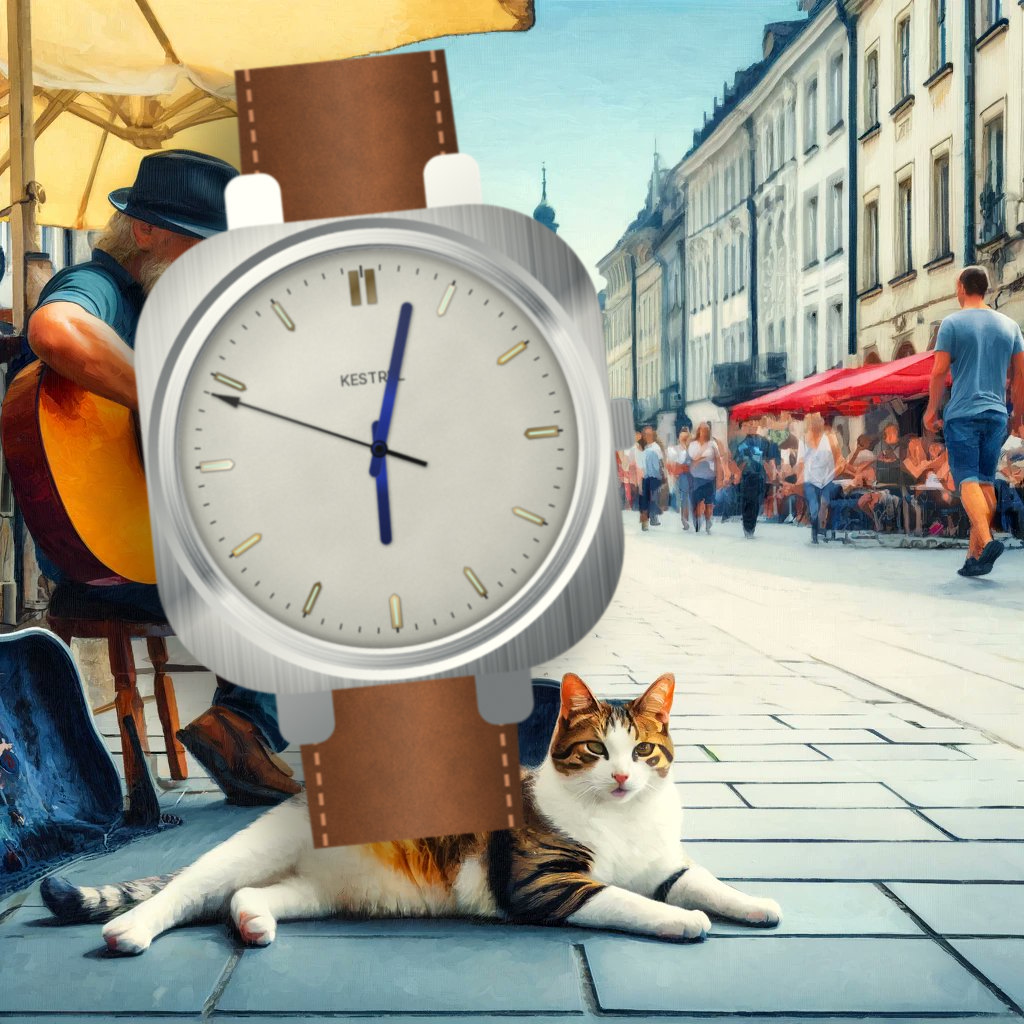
6,02,49
